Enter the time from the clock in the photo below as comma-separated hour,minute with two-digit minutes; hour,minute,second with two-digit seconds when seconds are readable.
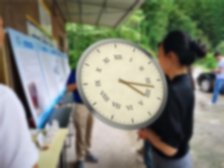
4,17
